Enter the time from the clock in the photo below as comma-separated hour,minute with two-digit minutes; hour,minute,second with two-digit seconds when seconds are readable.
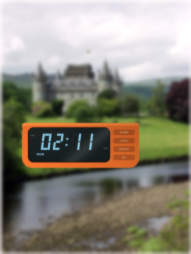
2,11
